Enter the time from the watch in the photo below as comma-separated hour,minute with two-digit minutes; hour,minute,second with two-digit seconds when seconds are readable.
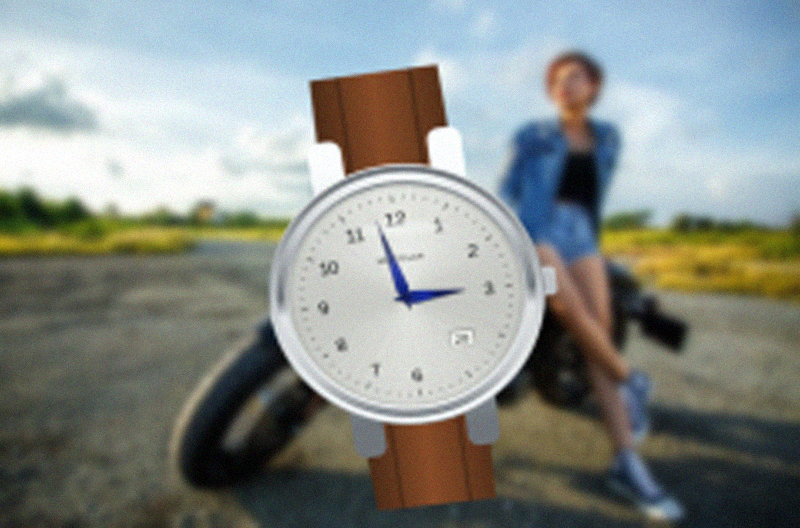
2,58
